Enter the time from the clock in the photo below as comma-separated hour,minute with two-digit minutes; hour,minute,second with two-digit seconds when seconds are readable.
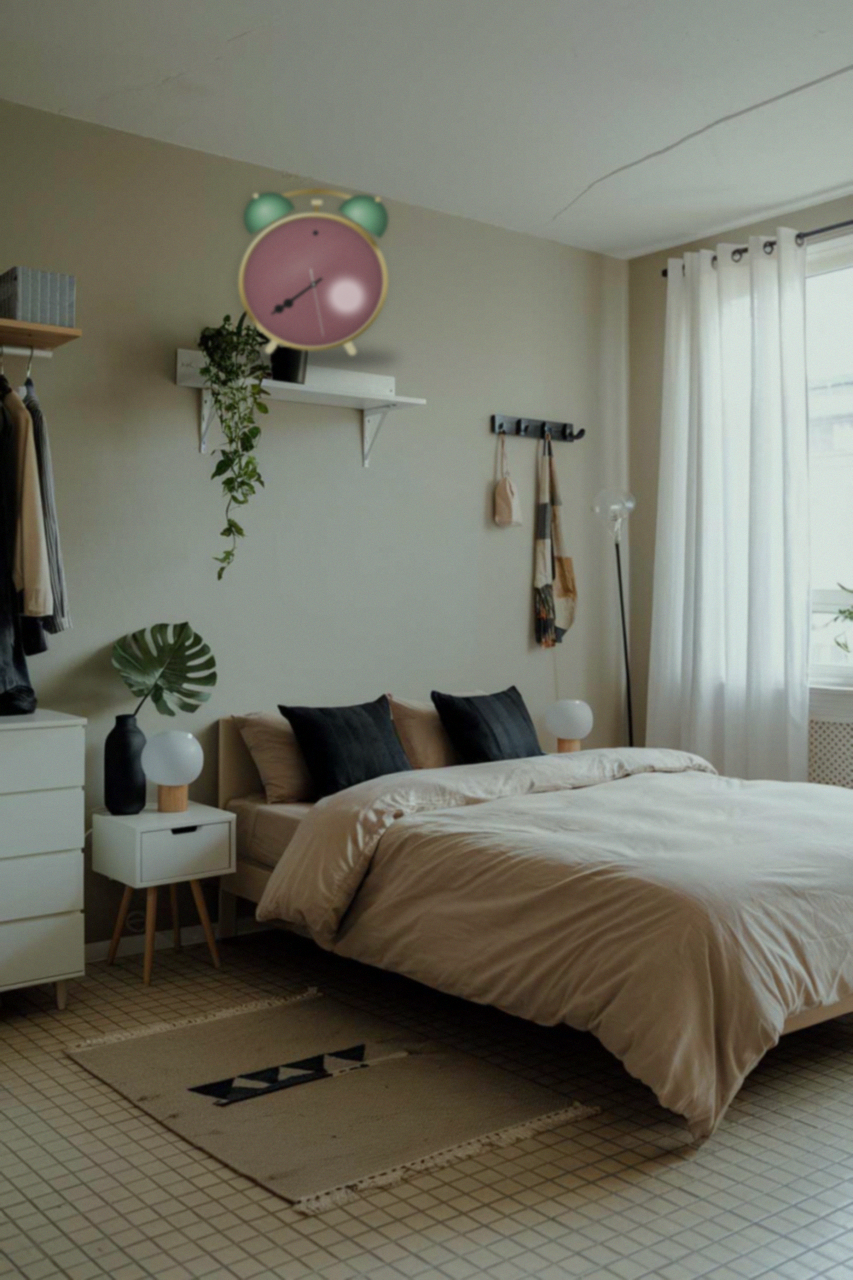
7,38,28
